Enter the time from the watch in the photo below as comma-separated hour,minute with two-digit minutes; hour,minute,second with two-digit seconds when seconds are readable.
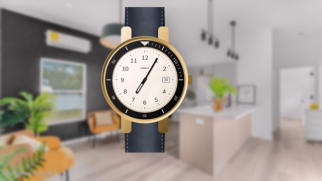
7,05
